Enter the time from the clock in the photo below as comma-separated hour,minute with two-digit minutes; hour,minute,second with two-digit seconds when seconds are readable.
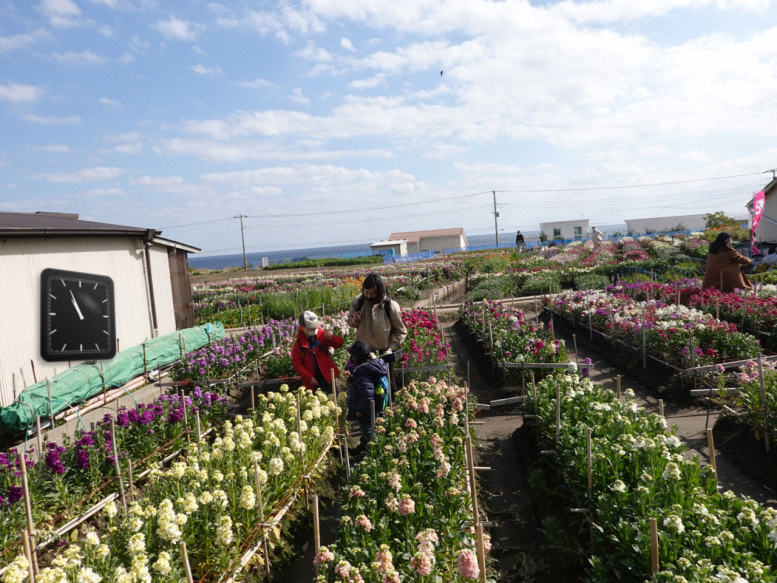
10,56
